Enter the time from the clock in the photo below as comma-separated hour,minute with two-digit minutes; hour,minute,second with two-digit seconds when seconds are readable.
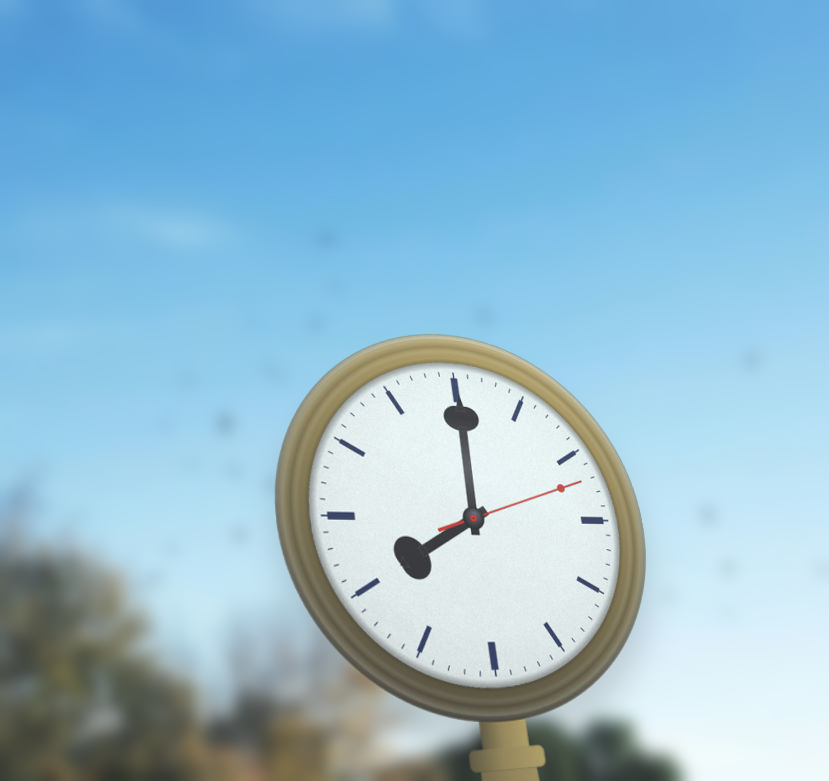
8,00,12
